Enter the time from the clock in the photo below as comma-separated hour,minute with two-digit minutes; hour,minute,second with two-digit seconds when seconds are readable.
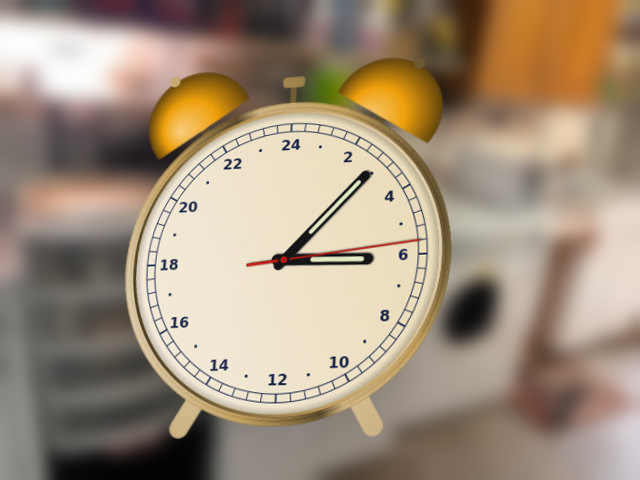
6,07,14
